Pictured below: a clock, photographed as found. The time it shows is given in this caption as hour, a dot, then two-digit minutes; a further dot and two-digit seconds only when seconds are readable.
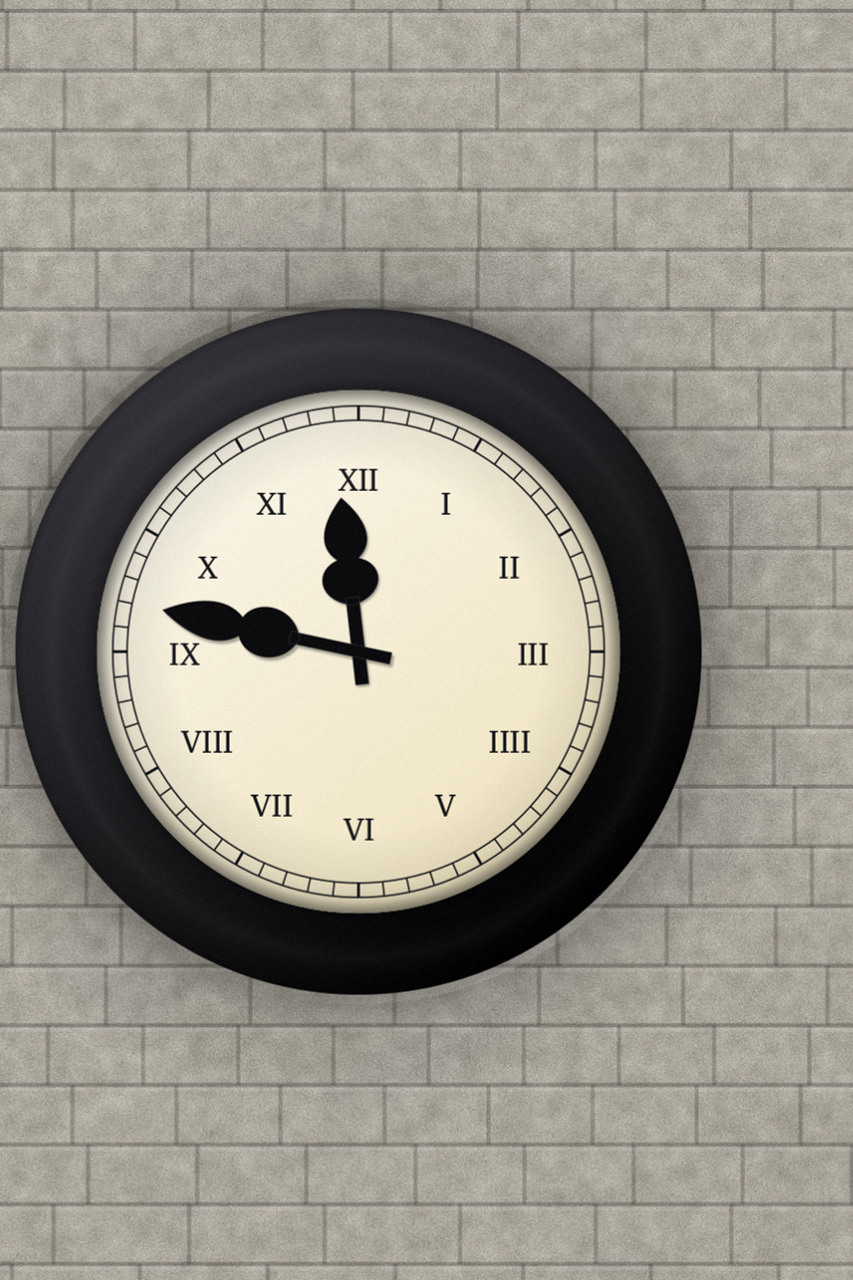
11.47
